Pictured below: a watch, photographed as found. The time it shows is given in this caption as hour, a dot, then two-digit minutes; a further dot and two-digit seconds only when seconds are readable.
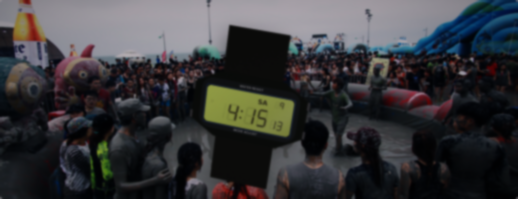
4.15
